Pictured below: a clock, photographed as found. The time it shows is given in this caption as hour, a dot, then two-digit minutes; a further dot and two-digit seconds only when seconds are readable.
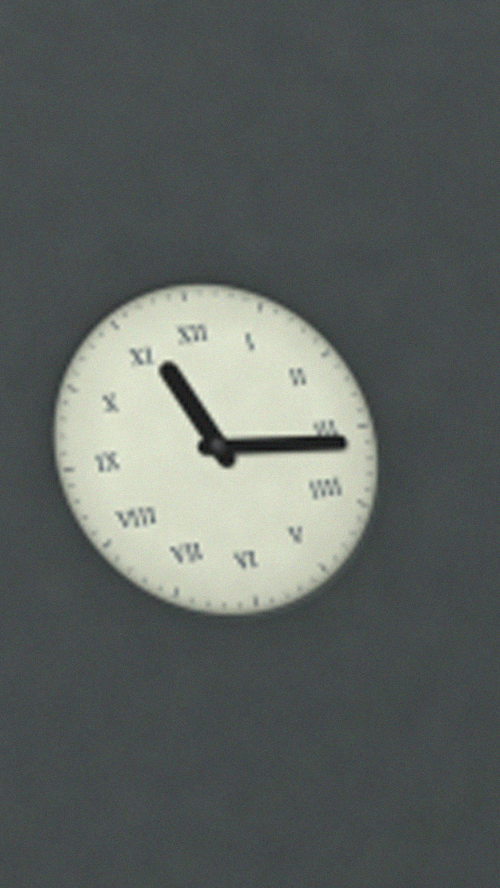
11.16
